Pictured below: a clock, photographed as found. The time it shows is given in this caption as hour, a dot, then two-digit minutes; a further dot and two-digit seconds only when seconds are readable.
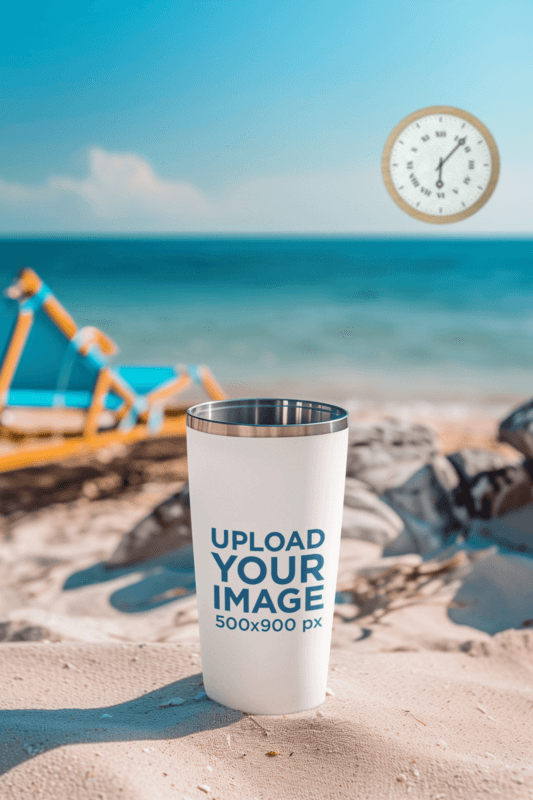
6.07
